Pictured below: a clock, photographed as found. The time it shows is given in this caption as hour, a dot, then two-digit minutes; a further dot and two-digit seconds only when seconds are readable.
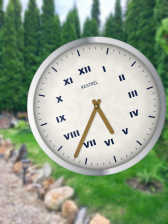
5.37
